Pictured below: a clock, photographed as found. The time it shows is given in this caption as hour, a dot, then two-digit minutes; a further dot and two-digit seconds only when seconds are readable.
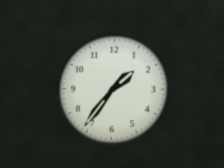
1.36
